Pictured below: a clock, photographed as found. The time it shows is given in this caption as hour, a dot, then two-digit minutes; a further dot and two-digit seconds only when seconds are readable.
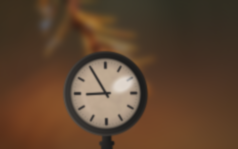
8.55
